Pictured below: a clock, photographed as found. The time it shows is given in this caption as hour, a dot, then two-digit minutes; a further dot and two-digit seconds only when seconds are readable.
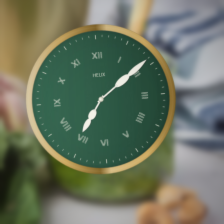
7.09
